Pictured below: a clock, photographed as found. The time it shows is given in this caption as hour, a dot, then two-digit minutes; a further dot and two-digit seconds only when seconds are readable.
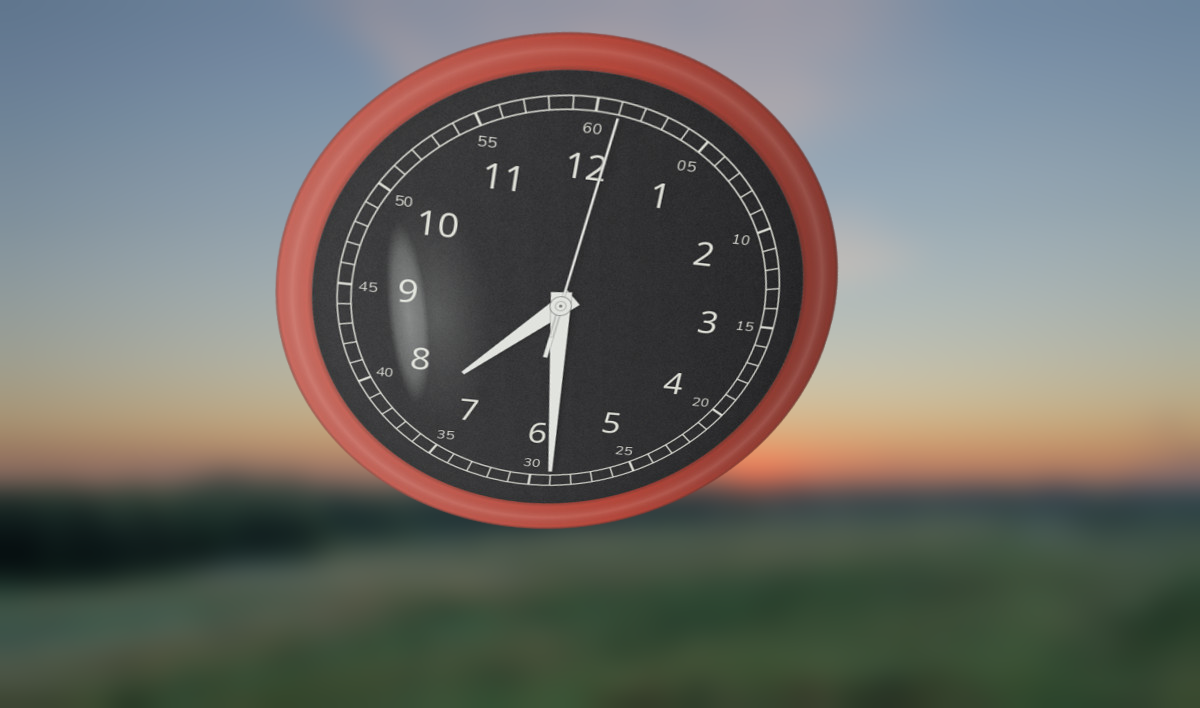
7.29.01
